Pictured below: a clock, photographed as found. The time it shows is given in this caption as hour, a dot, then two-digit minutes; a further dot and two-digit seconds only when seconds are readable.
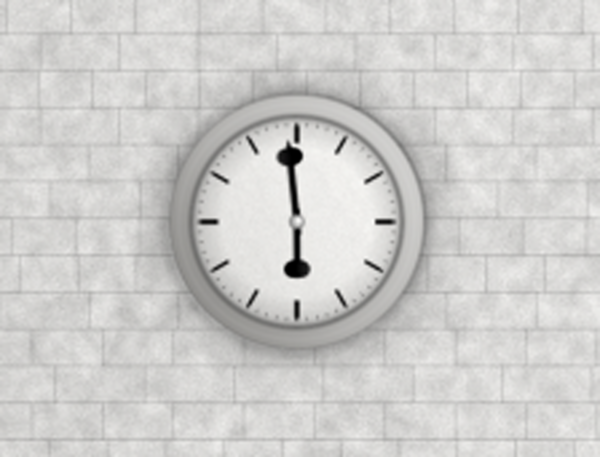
5.59
